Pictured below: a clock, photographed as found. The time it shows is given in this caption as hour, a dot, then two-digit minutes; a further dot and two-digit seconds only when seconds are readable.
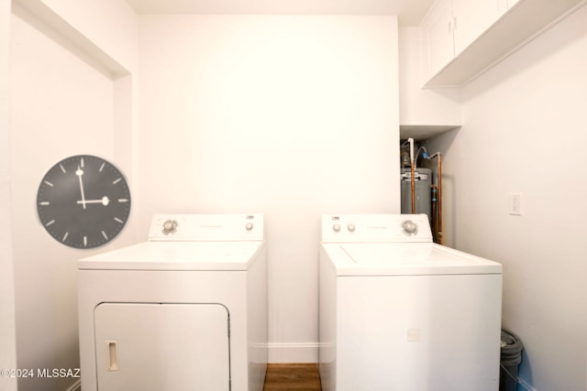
2.59
